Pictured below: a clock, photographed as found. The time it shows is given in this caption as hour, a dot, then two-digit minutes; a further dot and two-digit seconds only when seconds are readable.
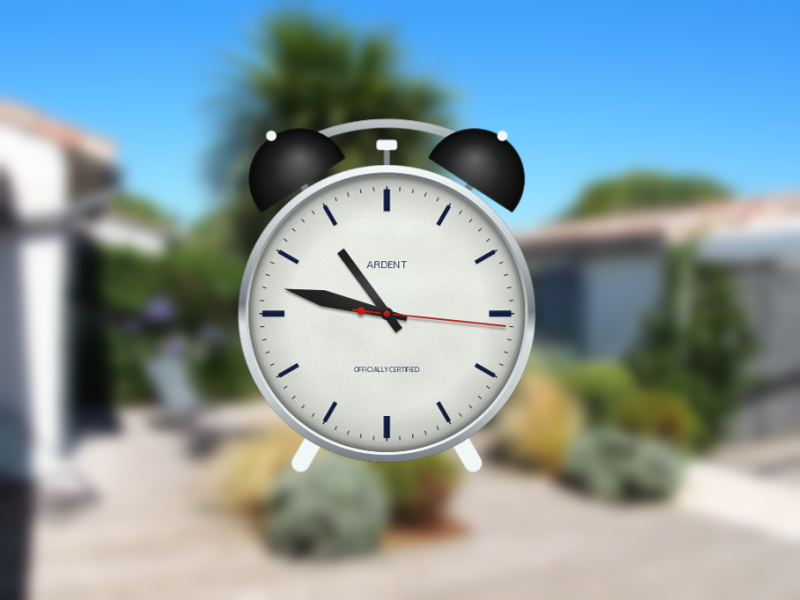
10.47.16
